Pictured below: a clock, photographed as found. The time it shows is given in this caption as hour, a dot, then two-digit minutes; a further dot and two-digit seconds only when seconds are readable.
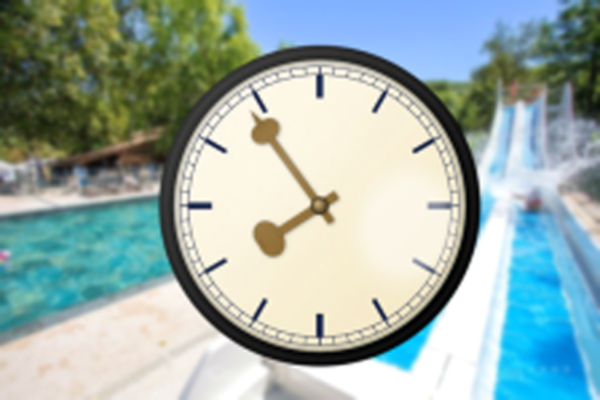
7.54
